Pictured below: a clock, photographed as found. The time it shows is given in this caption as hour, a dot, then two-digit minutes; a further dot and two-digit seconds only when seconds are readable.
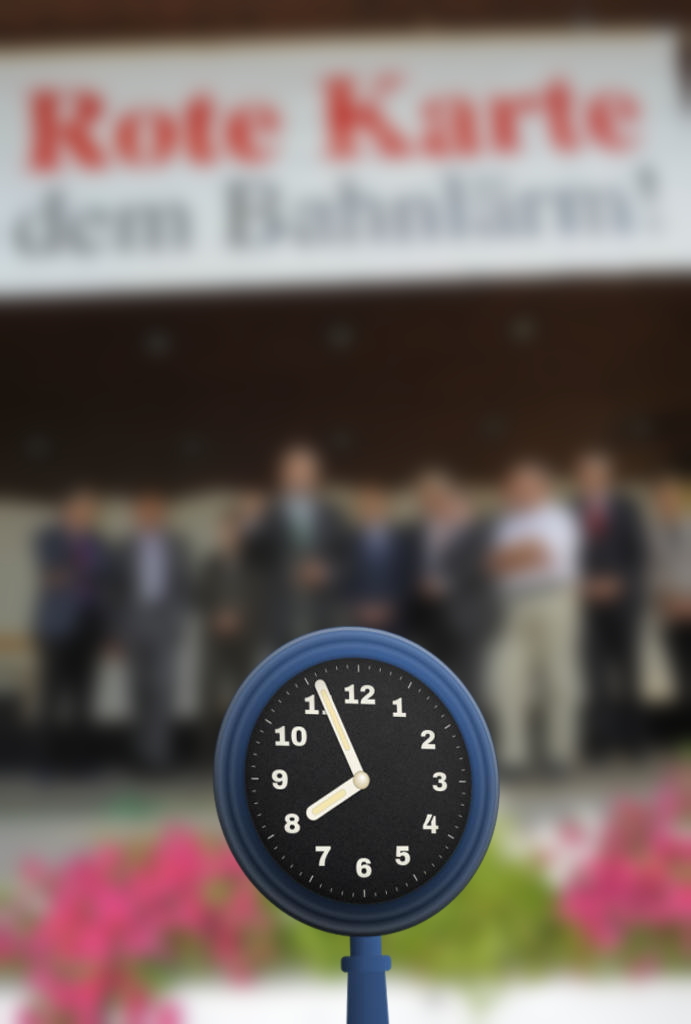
7.56
